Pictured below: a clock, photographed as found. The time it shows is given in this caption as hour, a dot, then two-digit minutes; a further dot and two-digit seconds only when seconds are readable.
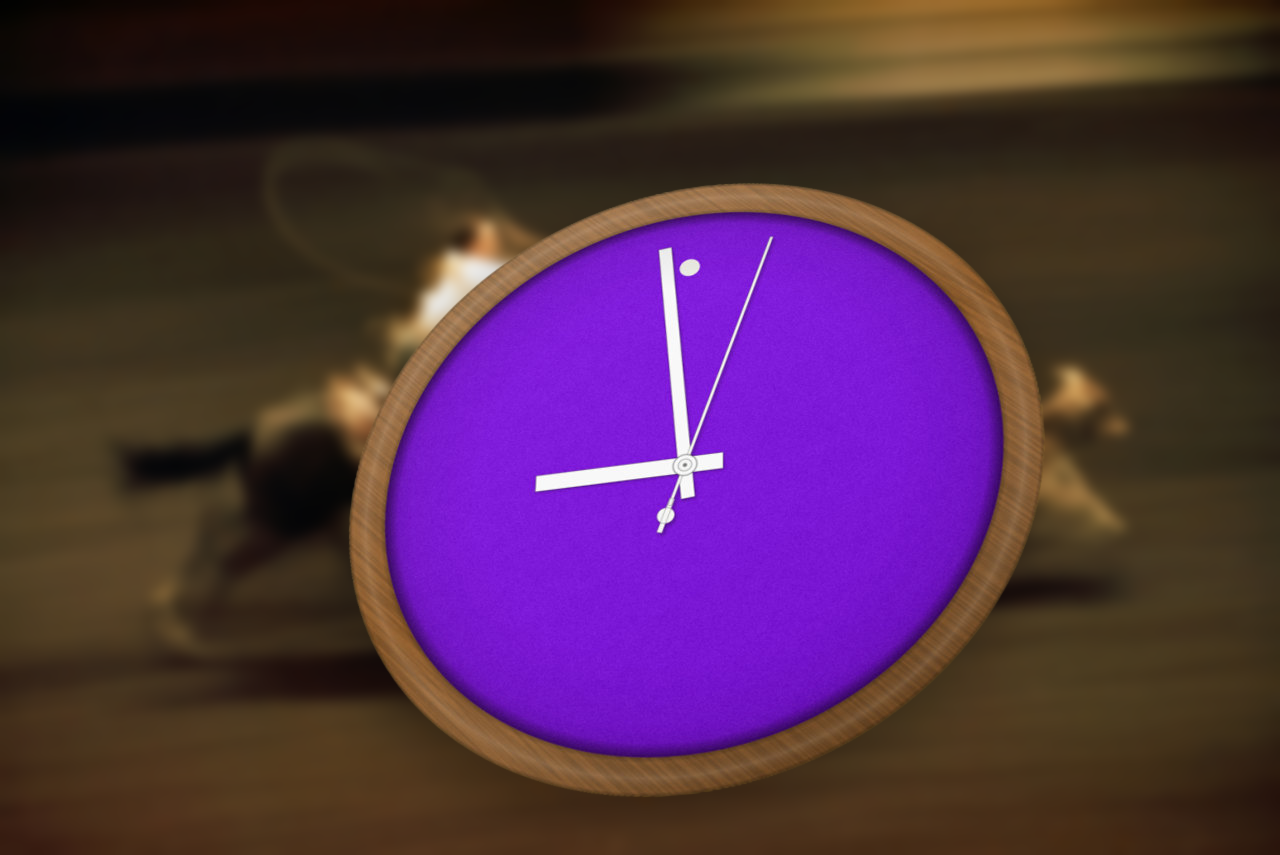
8.59.03
